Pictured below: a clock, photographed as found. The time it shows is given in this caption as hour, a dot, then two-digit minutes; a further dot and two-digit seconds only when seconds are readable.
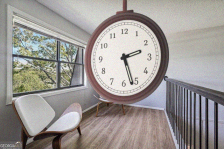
2.27
